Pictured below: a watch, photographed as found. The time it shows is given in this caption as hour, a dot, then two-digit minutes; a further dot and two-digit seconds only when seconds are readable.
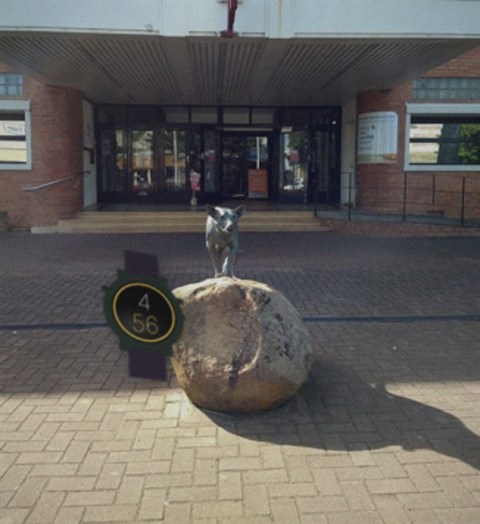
4.56
